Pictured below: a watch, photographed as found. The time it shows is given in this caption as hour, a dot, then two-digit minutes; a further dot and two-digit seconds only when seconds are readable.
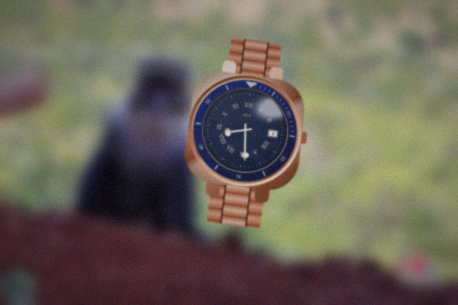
8.29
